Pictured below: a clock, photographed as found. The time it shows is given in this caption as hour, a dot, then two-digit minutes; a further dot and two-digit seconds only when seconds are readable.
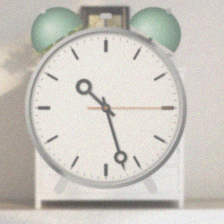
10.27.15
